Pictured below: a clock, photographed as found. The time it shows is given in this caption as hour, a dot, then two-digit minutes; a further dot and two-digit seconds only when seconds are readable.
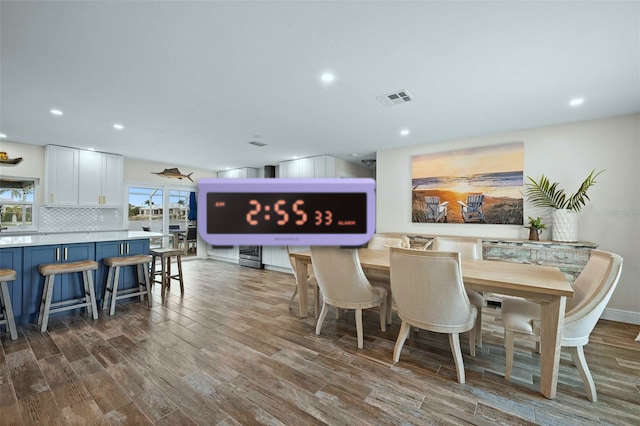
2.55.33
